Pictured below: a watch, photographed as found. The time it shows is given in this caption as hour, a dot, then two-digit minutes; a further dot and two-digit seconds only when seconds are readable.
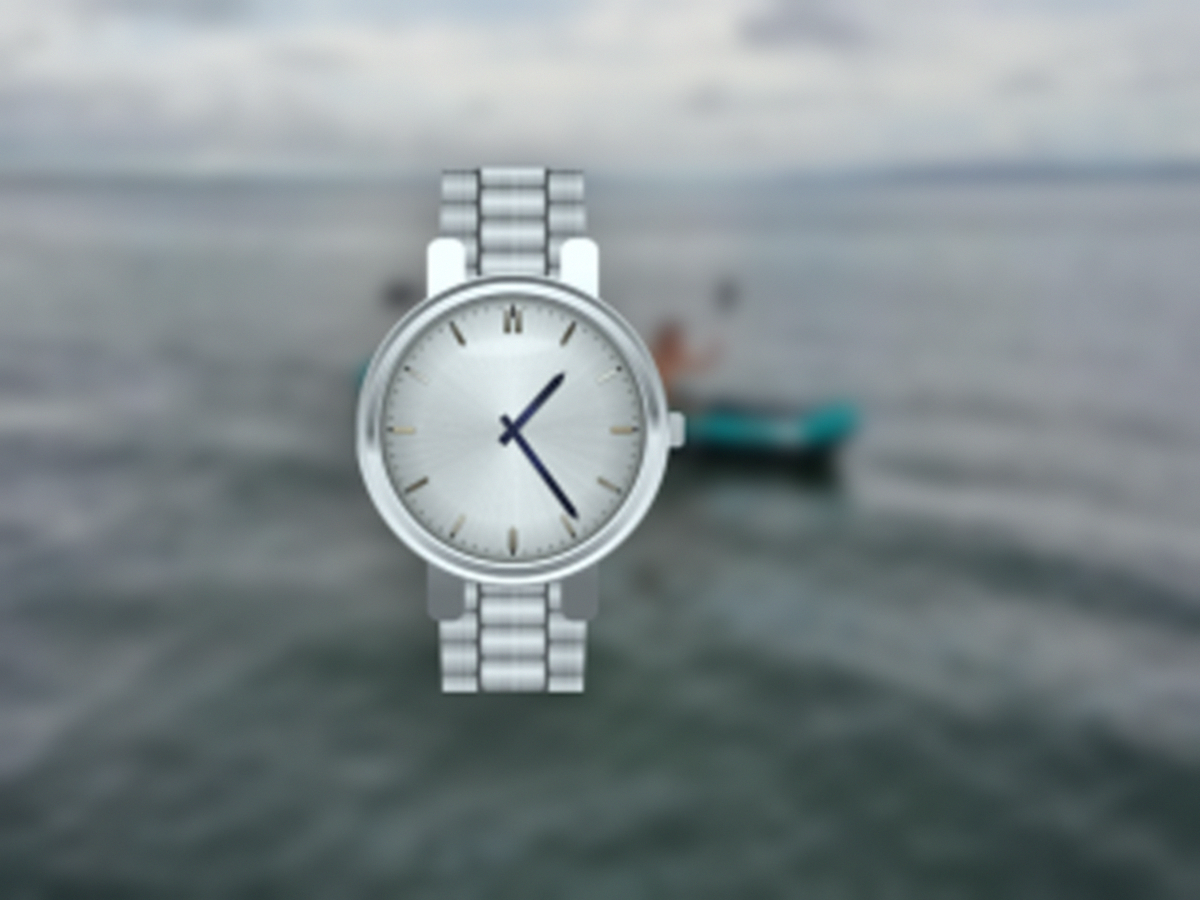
1.24
